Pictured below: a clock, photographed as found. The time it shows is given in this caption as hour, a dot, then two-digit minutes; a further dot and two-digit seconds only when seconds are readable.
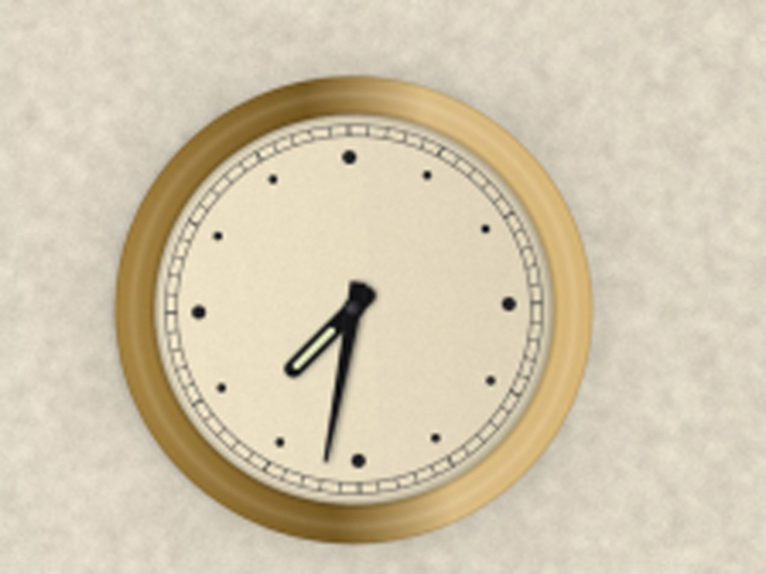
7.32
